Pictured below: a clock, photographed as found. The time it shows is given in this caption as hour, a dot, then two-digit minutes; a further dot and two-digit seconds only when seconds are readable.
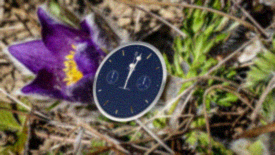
12.02
